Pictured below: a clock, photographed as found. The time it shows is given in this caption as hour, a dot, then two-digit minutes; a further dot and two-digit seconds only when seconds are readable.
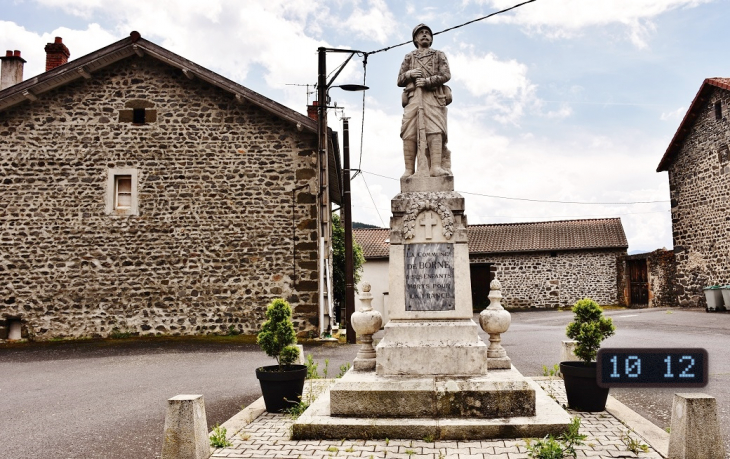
10.12
